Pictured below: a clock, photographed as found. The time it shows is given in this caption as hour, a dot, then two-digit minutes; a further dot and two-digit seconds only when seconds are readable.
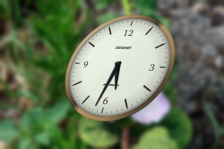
5.32
